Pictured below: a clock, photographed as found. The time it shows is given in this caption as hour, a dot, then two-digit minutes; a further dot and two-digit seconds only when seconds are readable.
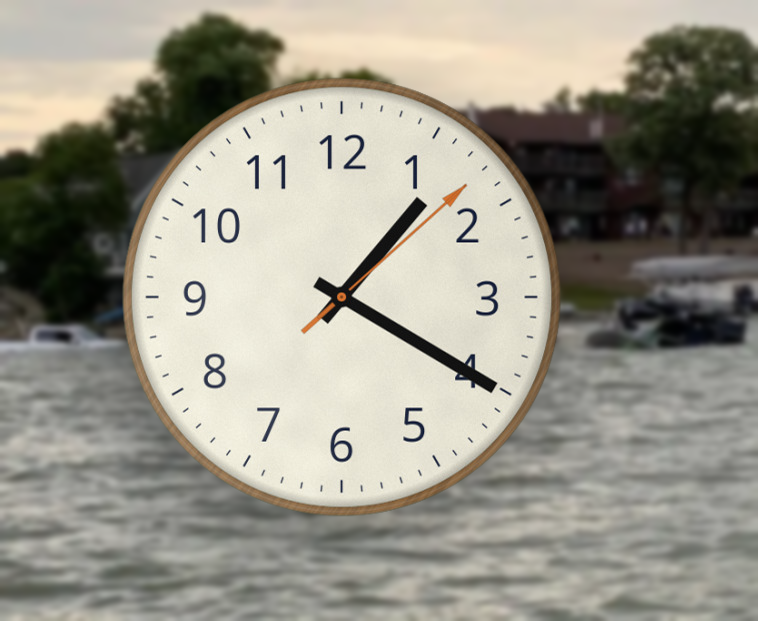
1.20.08
